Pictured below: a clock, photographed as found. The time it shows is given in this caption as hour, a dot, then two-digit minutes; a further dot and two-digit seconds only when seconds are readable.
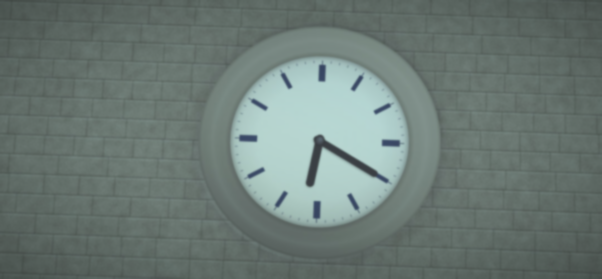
6.20
